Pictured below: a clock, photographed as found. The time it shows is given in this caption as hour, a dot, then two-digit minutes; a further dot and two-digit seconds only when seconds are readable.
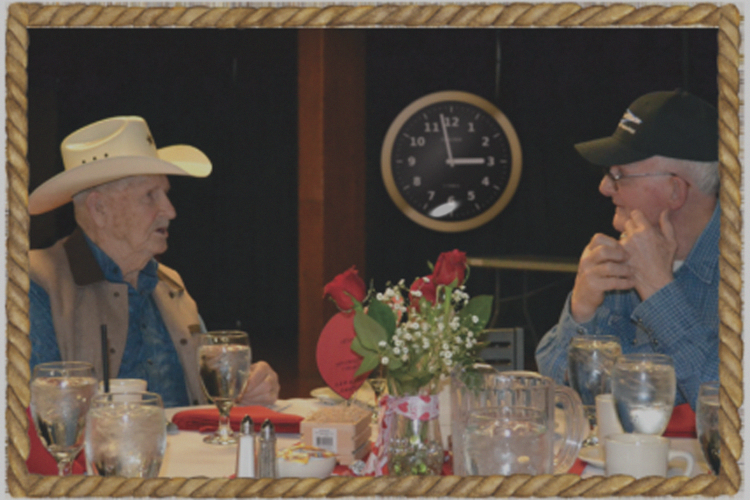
2.58
